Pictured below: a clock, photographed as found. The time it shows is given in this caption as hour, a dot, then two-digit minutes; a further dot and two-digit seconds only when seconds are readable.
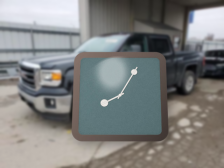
8.05
